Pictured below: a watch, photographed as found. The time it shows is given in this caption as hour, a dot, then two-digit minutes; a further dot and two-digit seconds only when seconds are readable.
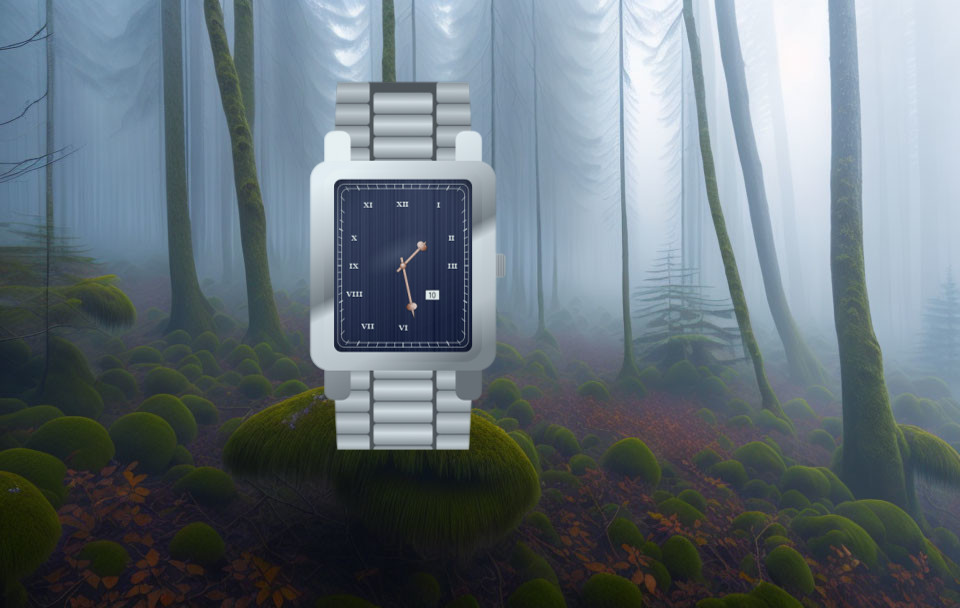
1.28
